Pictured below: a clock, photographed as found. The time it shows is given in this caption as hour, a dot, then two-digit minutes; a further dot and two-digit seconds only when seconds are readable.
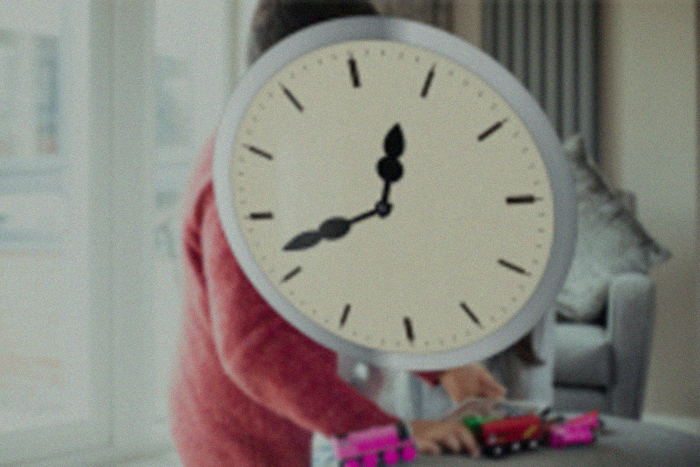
12.42
